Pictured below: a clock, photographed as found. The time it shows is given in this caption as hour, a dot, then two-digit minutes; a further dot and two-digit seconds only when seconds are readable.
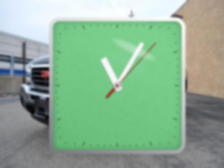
11.05.07
